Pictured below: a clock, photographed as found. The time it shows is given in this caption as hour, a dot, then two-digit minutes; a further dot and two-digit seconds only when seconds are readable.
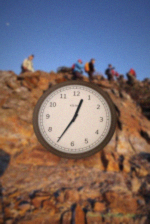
12.35
